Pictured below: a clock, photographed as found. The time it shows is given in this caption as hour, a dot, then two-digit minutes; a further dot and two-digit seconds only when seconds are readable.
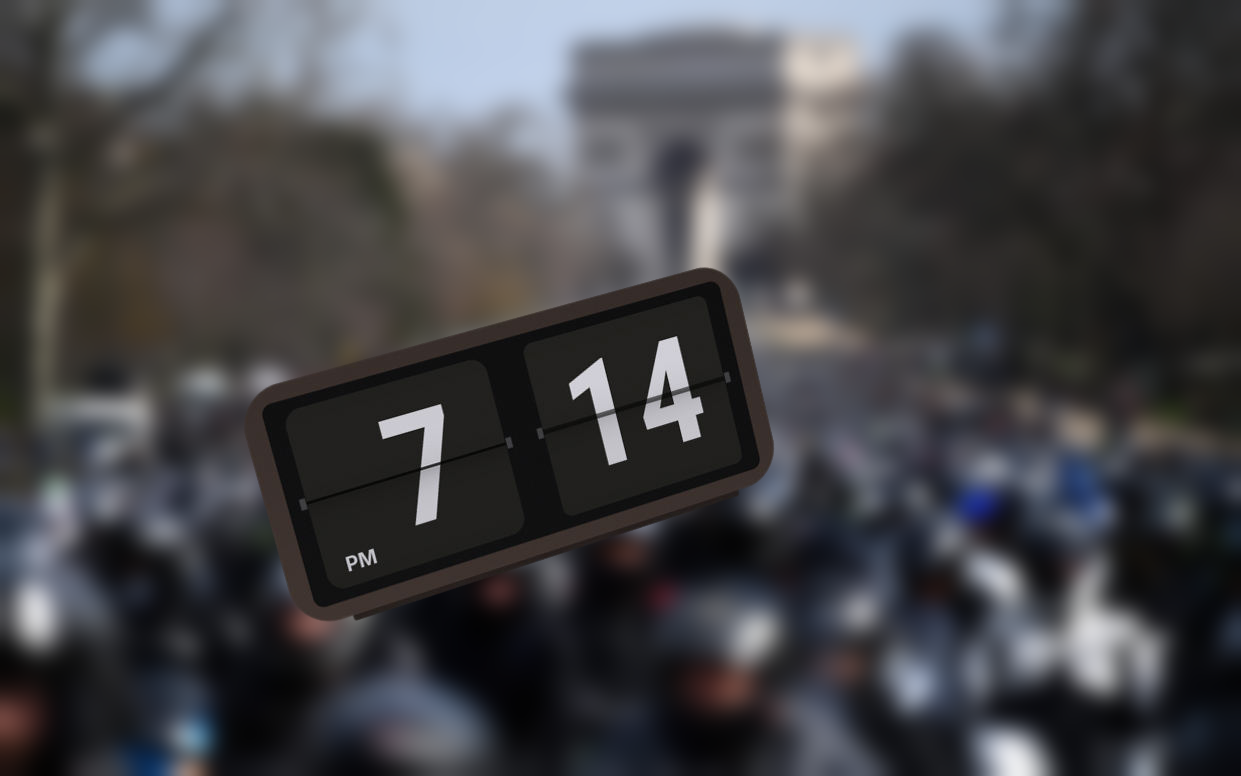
7.14
